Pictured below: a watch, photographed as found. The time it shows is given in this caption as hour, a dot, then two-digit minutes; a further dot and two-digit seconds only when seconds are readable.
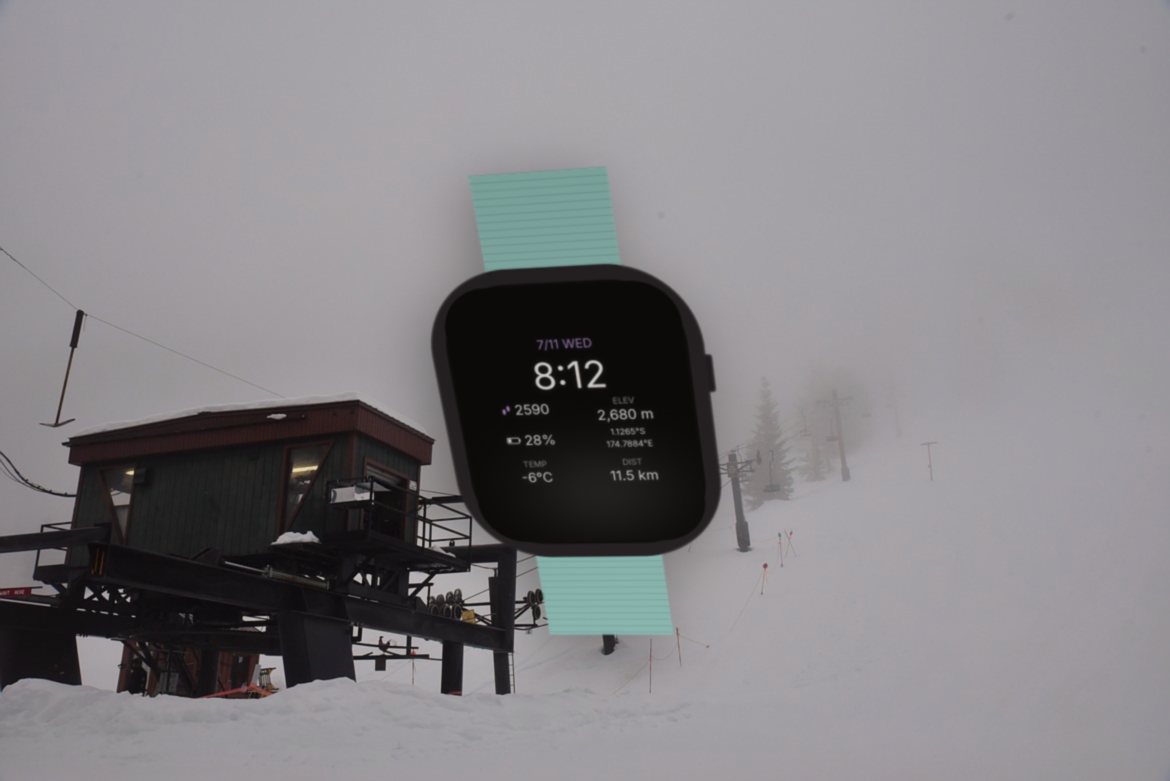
8.12
